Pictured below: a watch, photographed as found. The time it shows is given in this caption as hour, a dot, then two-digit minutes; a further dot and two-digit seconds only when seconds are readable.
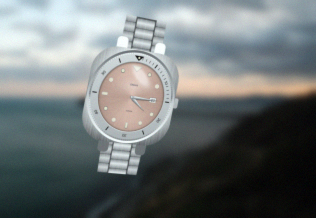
4.15
